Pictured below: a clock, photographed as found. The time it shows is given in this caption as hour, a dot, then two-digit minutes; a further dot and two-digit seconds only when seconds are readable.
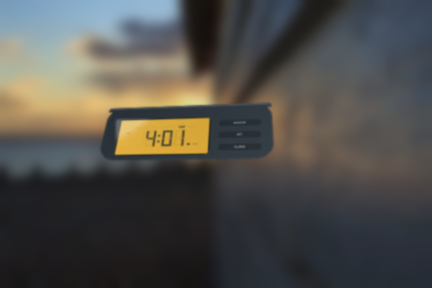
4.01
